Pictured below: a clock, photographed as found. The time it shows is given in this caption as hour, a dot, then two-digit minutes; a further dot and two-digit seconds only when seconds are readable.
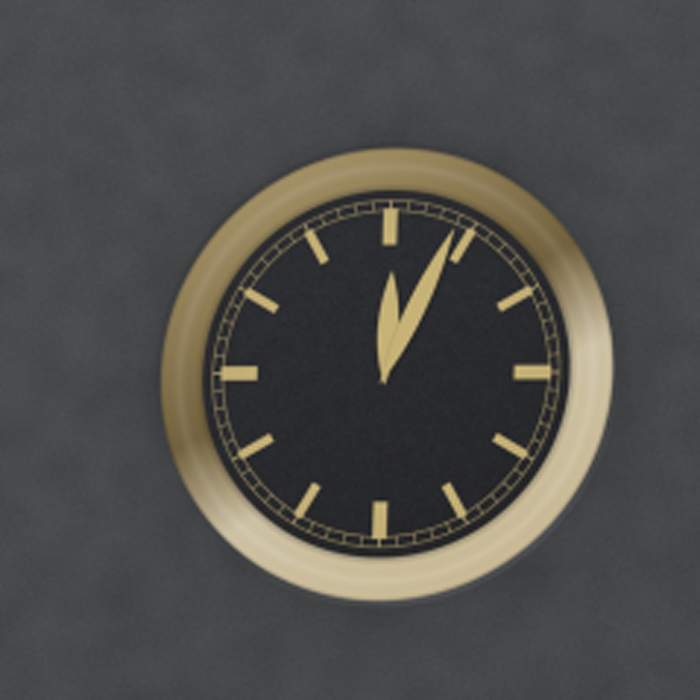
12.04
